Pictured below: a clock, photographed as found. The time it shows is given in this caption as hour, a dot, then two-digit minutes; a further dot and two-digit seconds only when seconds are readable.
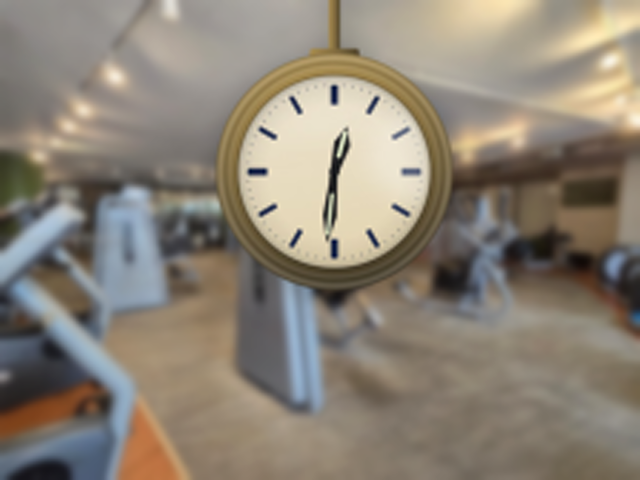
12.31
